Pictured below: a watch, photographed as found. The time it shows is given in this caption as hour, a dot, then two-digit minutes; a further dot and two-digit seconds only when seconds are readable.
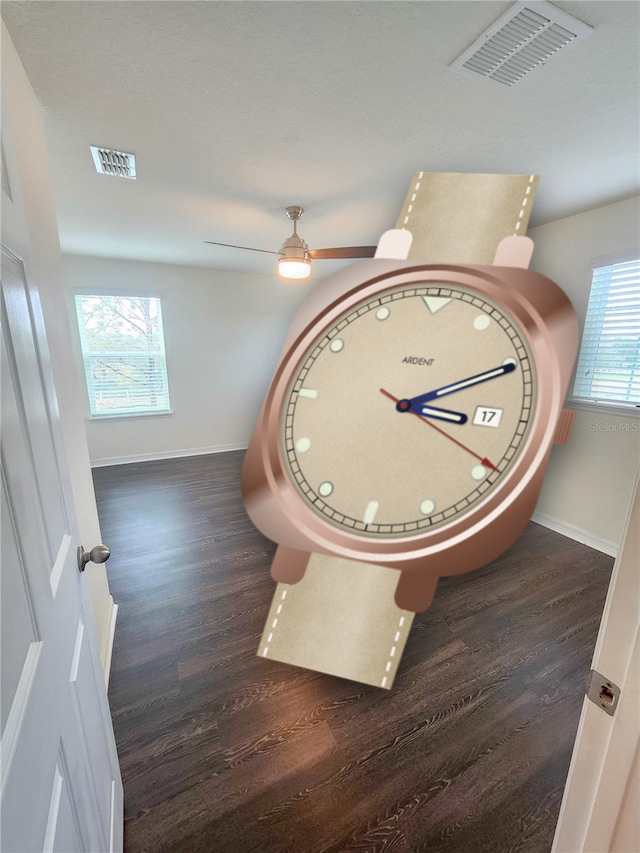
3.10.19
